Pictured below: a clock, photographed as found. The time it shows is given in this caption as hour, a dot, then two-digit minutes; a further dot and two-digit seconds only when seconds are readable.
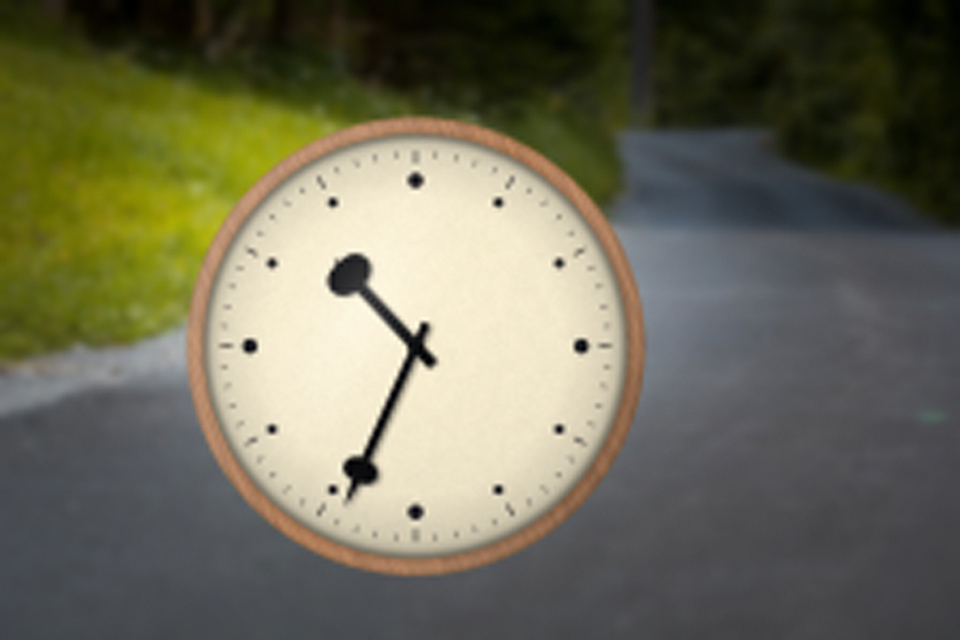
10.34
